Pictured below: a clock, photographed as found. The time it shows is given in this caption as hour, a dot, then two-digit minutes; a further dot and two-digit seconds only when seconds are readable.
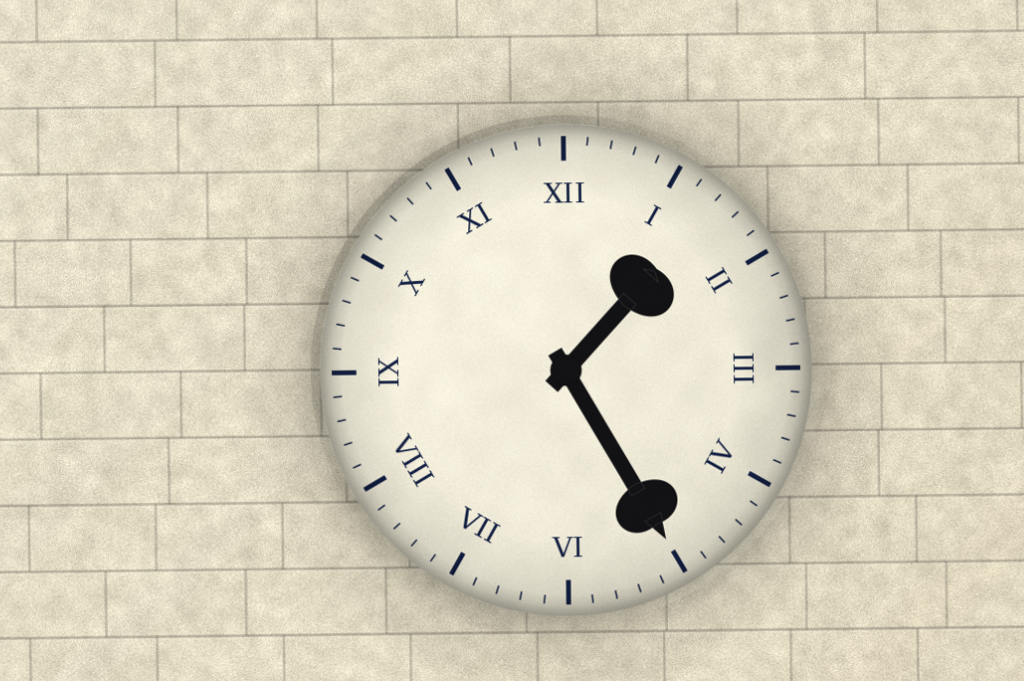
1.25
